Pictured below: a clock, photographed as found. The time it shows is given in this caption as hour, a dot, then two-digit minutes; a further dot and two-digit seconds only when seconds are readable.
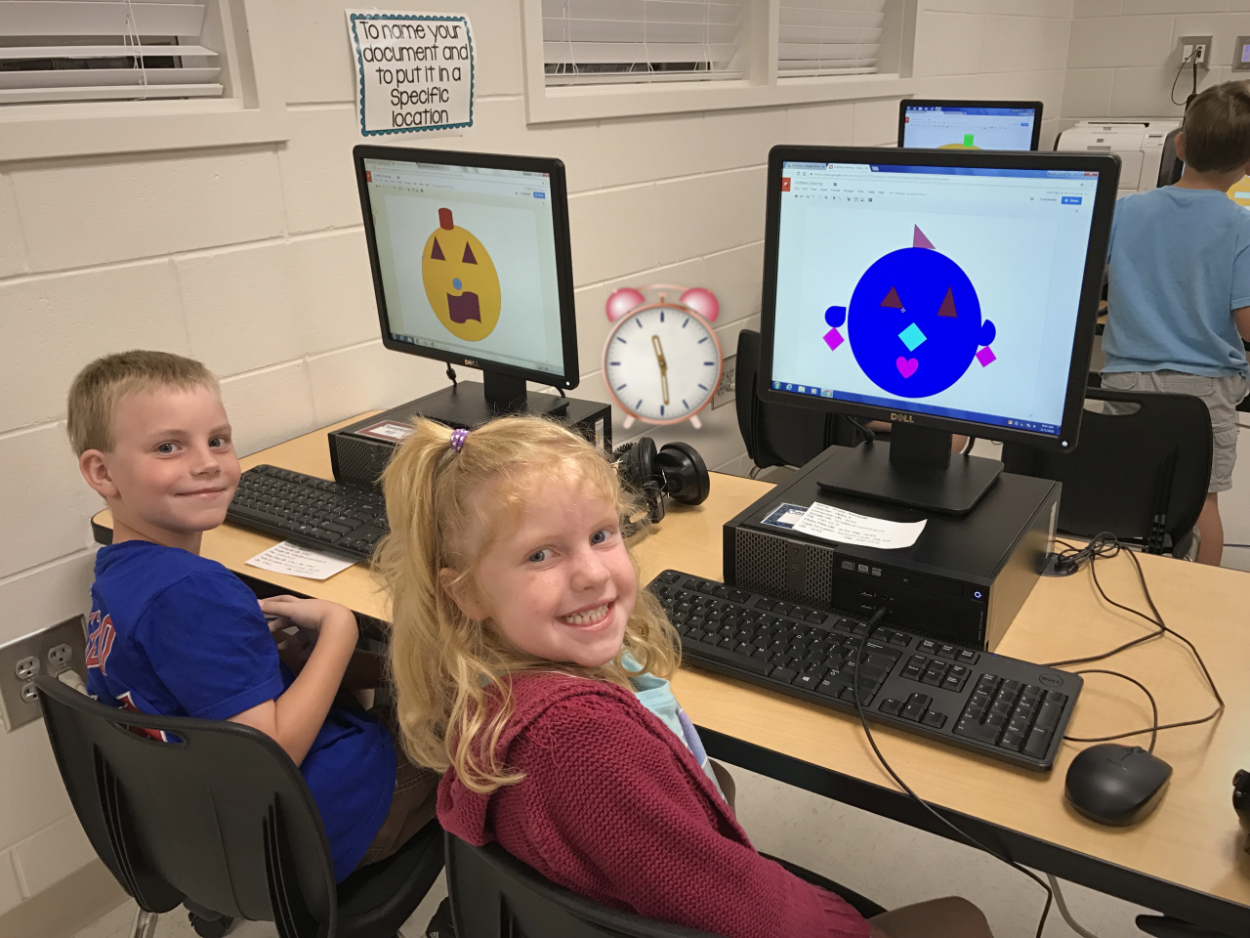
11.29
